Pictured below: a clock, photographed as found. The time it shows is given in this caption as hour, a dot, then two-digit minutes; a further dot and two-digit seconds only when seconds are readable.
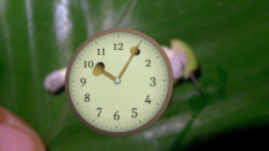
10.05
